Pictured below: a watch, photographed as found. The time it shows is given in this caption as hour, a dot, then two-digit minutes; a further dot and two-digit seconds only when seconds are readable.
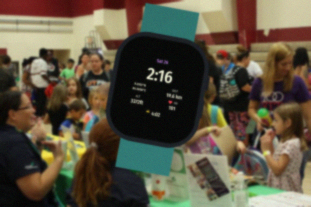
2.16
